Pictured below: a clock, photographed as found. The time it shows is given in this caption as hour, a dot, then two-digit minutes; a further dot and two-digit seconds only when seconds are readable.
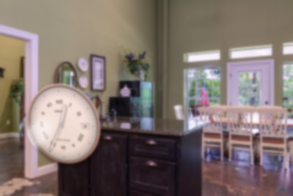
12.35
